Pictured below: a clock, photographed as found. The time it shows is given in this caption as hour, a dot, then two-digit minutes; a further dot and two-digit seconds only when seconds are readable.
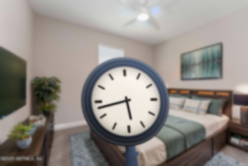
5.43
